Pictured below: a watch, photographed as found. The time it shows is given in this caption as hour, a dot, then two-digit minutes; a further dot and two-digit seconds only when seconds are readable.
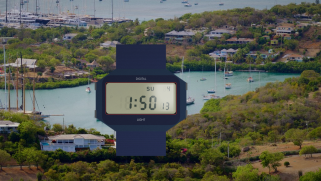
1.50.13
